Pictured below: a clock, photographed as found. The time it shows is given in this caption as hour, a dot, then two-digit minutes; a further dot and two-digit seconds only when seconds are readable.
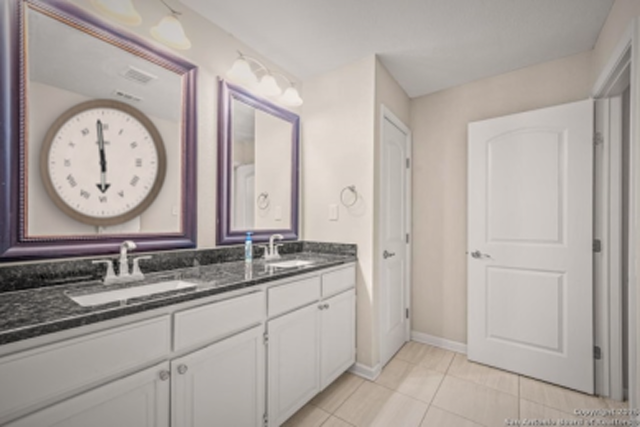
5.59
